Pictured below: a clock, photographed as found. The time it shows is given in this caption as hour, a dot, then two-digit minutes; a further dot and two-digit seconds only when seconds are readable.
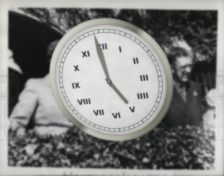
4.59
